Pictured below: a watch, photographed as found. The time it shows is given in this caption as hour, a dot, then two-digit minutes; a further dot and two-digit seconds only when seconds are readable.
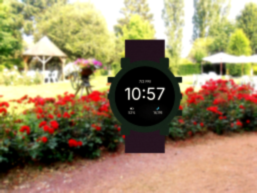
10.57
